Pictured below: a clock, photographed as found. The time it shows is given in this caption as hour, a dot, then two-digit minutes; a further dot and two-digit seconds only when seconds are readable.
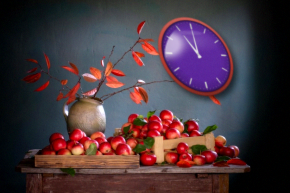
11.00
